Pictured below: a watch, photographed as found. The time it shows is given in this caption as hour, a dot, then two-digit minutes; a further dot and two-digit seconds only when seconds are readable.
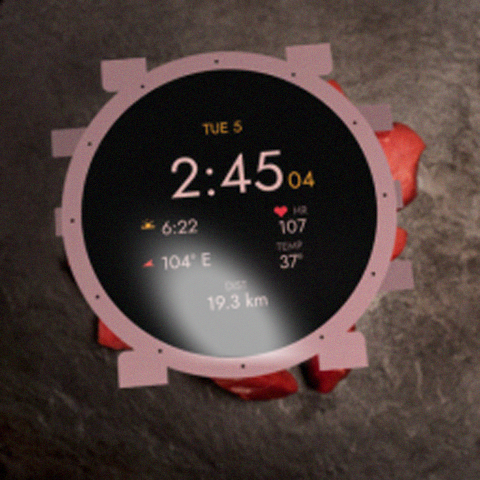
2.45.04
